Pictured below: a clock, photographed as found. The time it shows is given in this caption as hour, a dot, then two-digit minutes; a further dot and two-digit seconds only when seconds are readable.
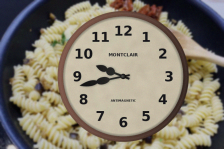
9.43
